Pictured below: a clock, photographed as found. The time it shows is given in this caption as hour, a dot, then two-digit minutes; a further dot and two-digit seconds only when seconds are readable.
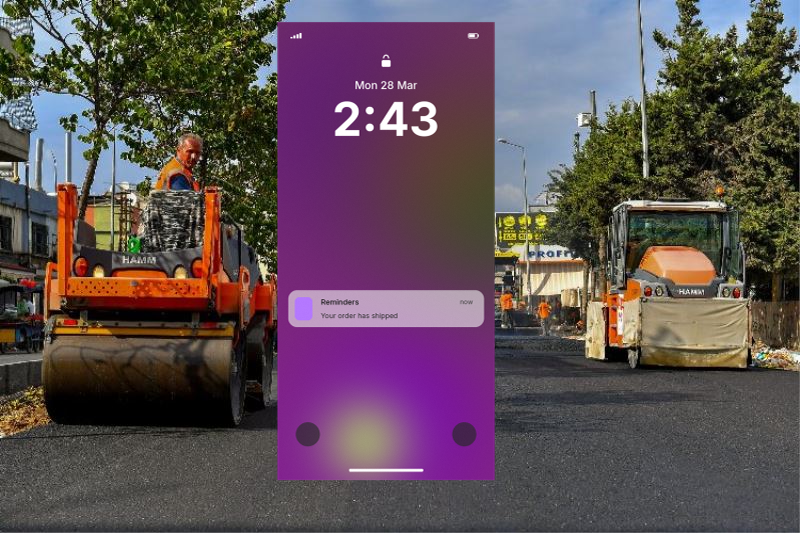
2.43
